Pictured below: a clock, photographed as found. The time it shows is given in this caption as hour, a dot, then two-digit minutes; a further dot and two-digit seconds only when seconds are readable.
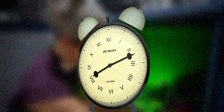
8.12
